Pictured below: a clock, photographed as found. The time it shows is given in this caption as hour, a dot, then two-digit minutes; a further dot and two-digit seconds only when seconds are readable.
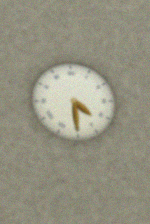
4.30
